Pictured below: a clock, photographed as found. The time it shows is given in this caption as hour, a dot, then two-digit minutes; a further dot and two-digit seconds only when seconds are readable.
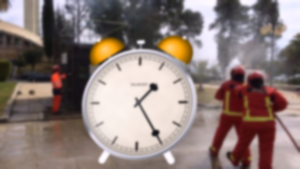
1.25
